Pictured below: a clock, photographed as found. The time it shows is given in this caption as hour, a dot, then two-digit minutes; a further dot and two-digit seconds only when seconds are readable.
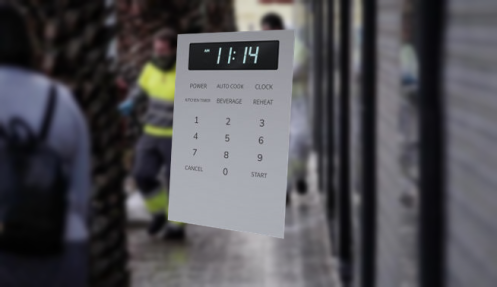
11.14
